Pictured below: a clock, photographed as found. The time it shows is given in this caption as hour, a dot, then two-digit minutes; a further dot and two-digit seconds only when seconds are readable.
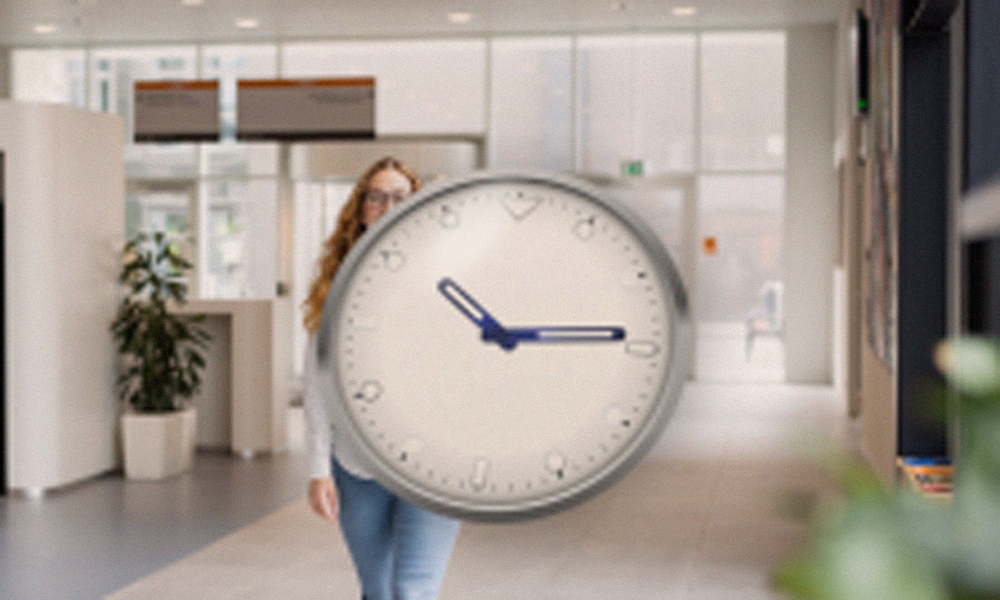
10.14
